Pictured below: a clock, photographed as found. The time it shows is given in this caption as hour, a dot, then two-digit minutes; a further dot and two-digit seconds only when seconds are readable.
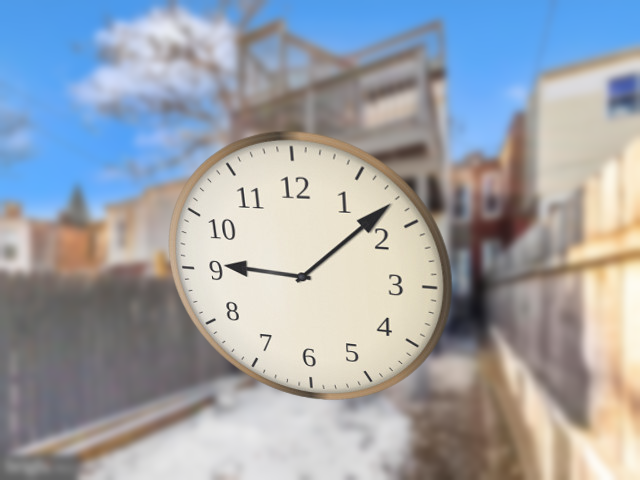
9.08
